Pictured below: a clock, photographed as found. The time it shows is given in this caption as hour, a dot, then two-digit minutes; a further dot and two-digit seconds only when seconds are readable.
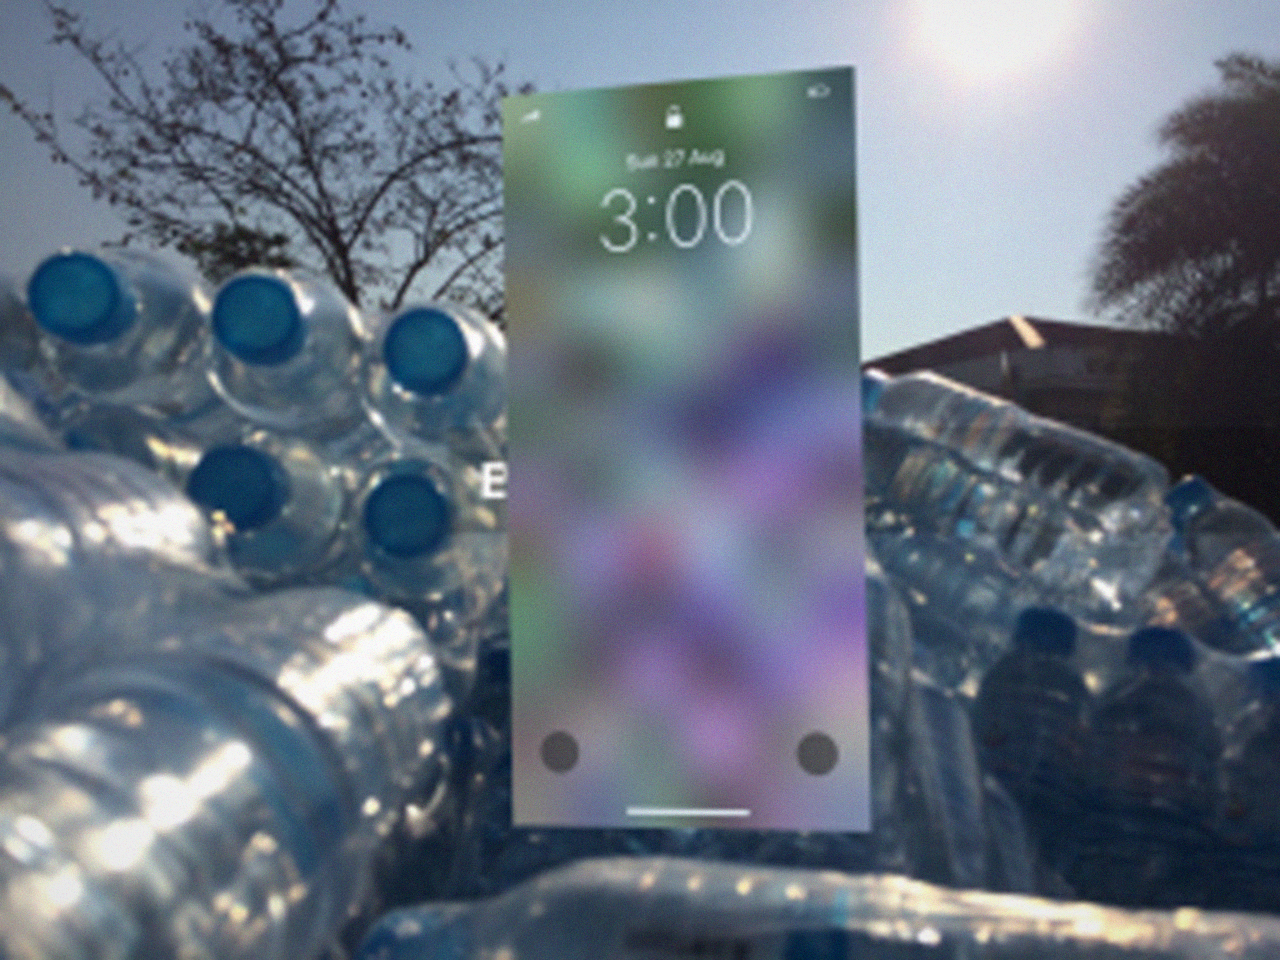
3.00
